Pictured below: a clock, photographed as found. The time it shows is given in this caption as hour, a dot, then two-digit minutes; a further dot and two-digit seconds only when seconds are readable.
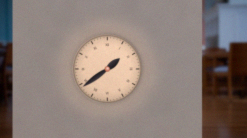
1.39
